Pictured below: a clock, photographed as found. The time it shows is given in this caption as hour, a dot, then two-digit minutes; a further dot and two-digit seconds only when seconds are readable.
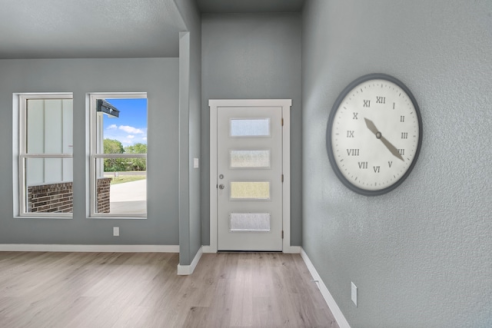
10.21
